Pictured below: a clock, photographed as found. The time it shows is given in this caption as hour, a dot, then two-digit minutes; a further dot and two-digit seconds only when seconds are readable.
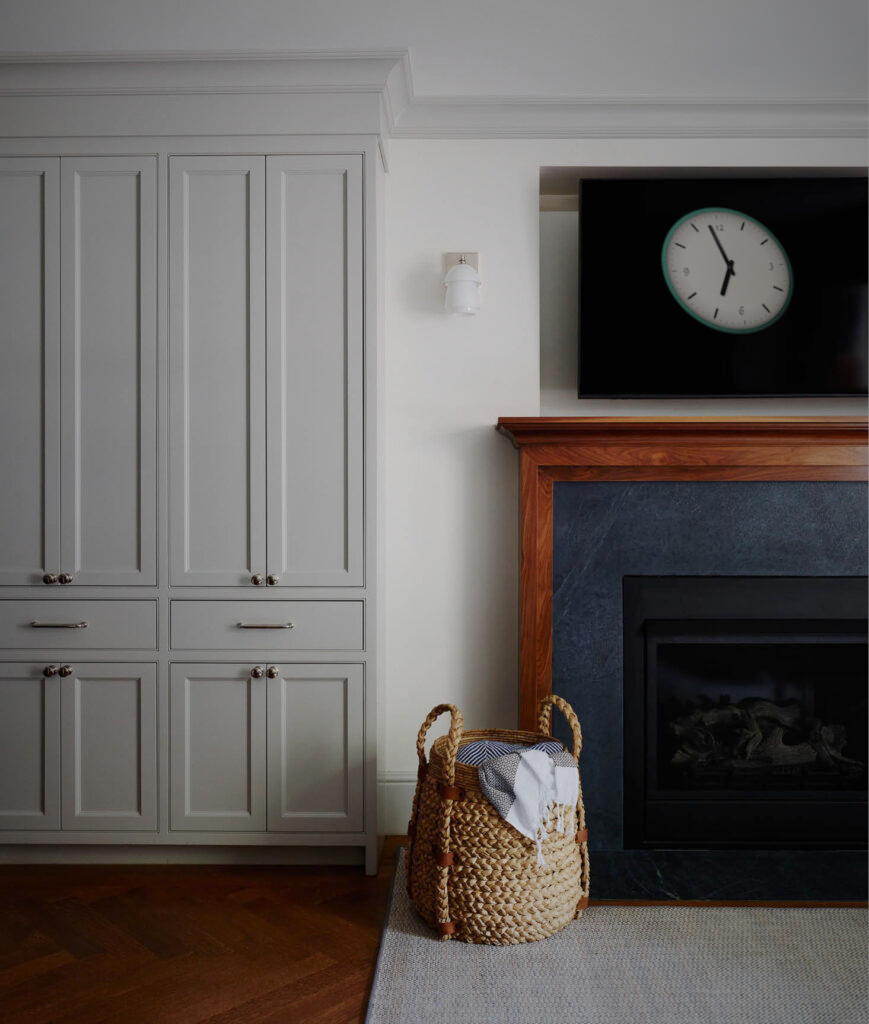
6.58
